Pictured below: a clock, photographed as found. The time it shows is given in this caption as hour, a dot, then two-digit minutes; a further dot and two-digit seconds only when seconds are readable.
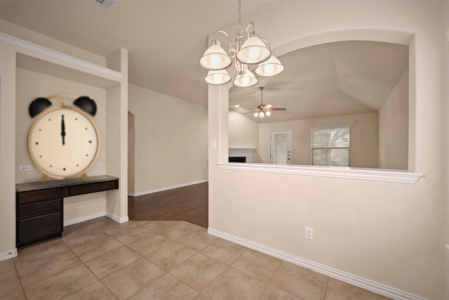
12.00
